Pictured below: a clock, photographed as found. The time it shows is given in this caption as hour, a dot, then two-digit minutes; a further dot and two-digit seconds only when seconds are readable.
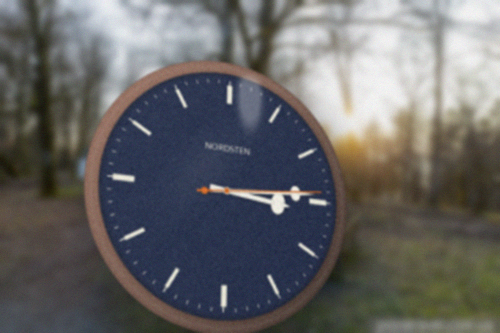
3.14.14
